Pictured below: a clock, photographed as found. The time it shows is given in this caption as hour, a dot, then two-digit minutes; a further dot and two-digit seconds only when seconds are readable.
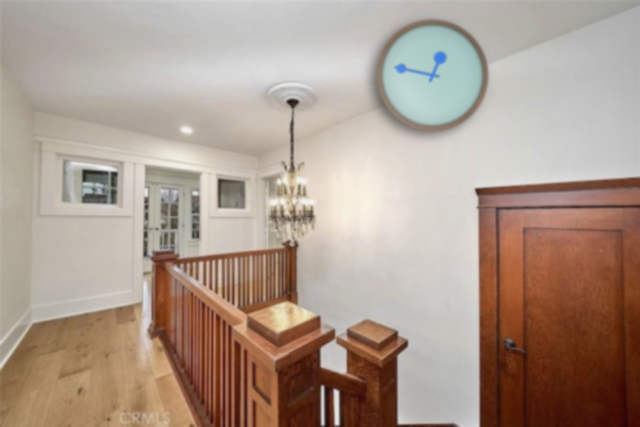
12.47
